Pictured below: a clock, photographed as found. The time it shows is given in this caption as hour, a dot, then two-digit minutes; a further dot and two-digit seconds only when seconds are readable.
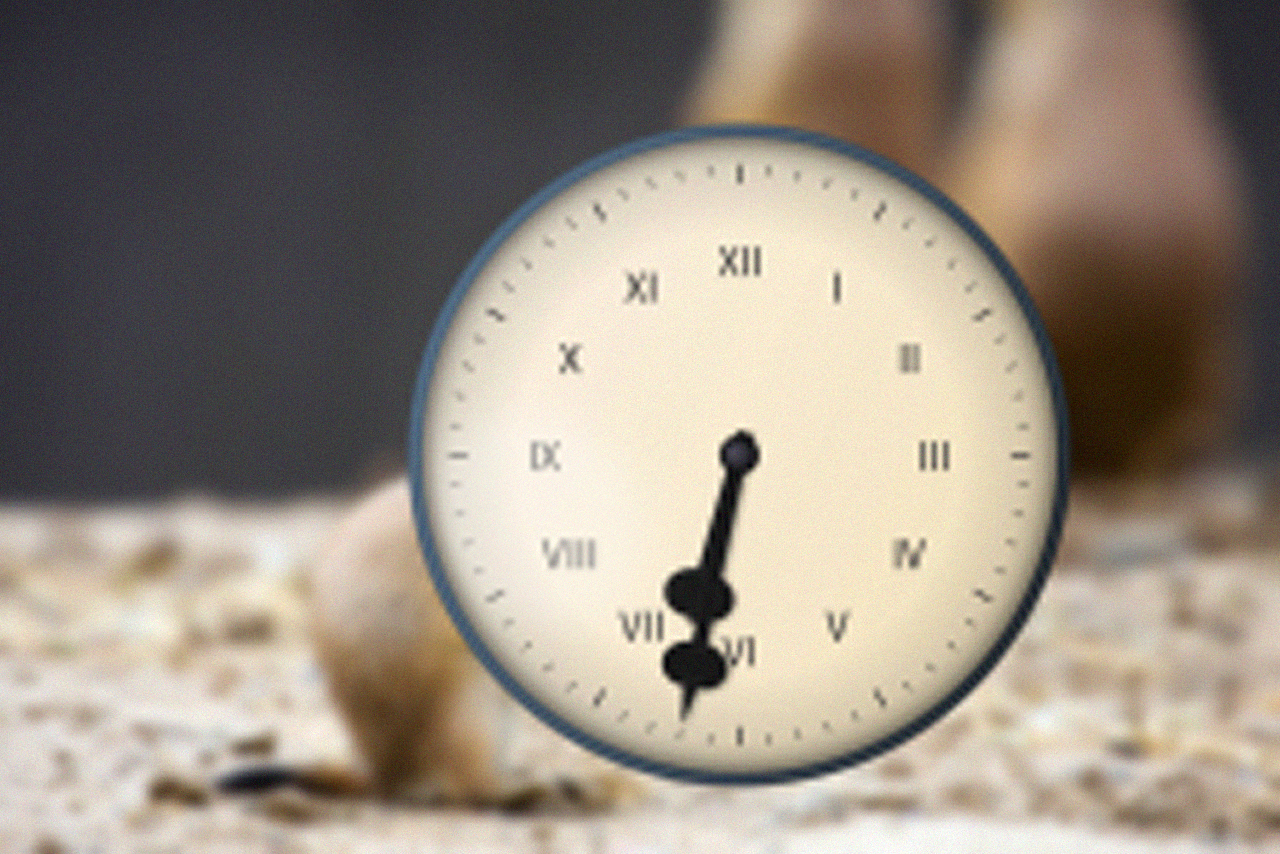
6.32
